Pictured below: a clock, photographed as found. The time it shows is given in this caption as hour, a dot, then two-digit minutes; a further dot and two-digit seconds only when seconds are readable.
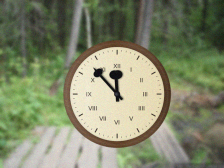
11.53
